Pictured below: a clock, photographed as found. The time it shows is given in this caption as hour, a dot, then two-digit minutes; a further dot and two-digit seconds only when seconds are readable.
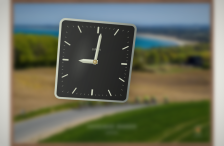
9.01
